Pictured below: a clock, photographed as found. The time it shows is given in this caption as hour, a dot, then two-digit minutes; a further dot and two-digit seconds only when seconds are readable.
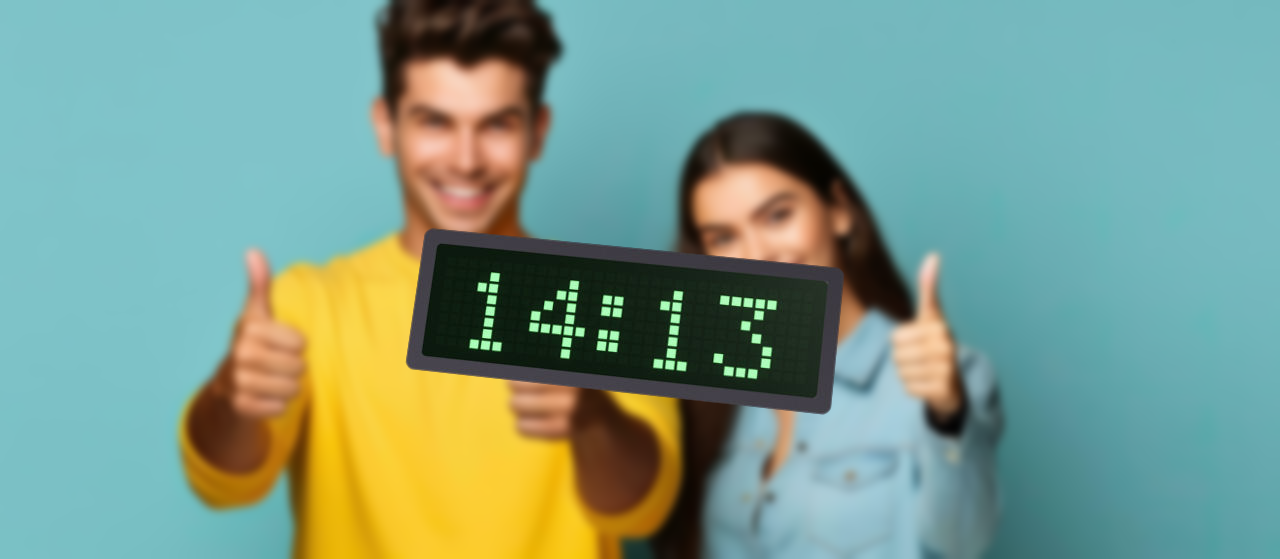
14.13
